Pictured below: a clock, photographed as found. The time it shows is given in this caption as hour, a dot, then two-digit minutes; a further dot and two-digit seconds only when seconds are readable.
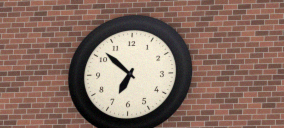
6.52
